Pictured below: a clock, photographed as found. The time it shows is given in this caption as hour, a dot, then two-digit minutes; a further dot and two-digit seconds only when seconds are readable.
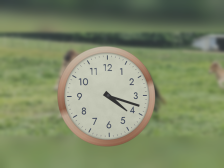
4.18
